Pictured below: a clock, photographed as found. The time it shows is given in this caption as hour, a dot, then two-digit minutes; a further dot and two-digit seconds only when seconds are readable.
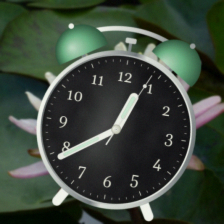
12.39.04
